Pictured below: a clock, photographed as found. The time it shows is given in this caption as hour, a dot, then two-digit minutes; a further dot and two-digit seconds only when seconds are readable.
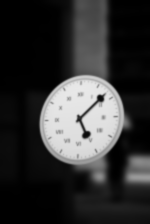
5.08
